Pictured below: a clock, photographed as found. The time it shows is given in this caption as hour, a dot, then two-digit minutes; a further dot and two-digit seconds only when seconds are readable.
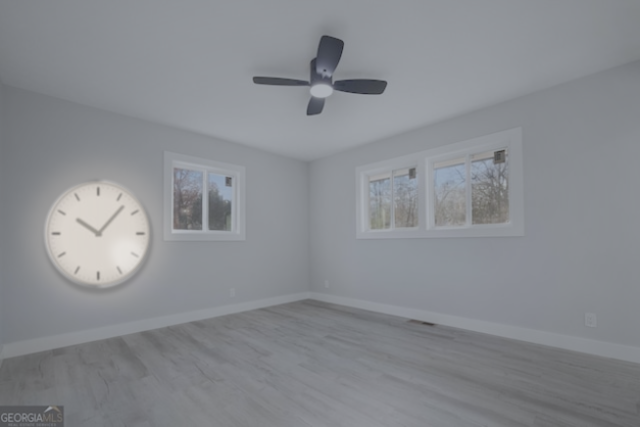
10.07
